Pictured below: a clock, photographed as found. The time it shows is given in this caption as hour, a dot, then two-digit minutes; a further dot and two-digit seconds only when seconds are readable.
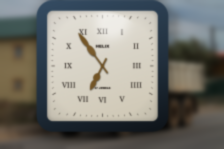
6.54
